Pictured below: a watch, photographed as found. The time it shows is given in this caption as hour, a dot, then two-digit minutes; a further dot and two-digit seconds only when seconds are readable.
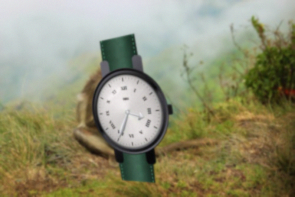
3.35
